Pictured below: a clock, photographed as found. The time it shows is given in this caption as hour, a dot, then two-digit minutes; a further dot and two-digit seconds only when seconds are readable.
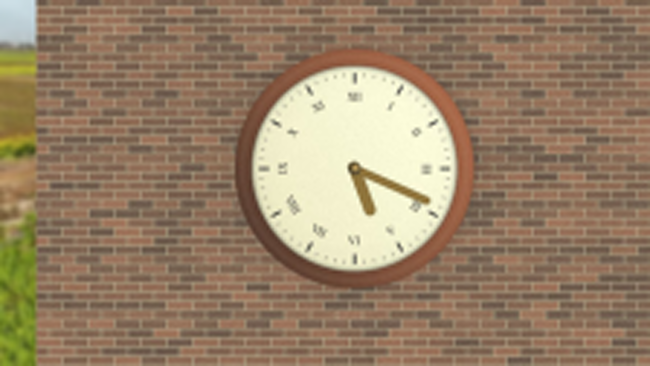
5.19
